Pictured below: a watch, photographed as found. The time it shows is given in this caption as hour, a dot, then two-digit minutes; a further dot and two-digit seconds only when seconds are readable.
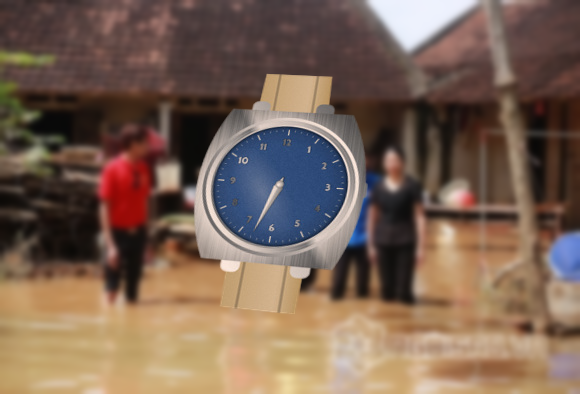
6.33
